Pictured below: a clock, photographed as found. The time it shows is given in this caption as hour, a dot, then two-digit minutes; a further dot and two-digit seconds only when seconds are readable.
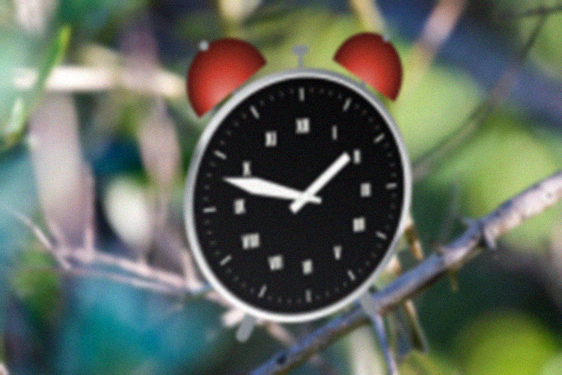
1.48
